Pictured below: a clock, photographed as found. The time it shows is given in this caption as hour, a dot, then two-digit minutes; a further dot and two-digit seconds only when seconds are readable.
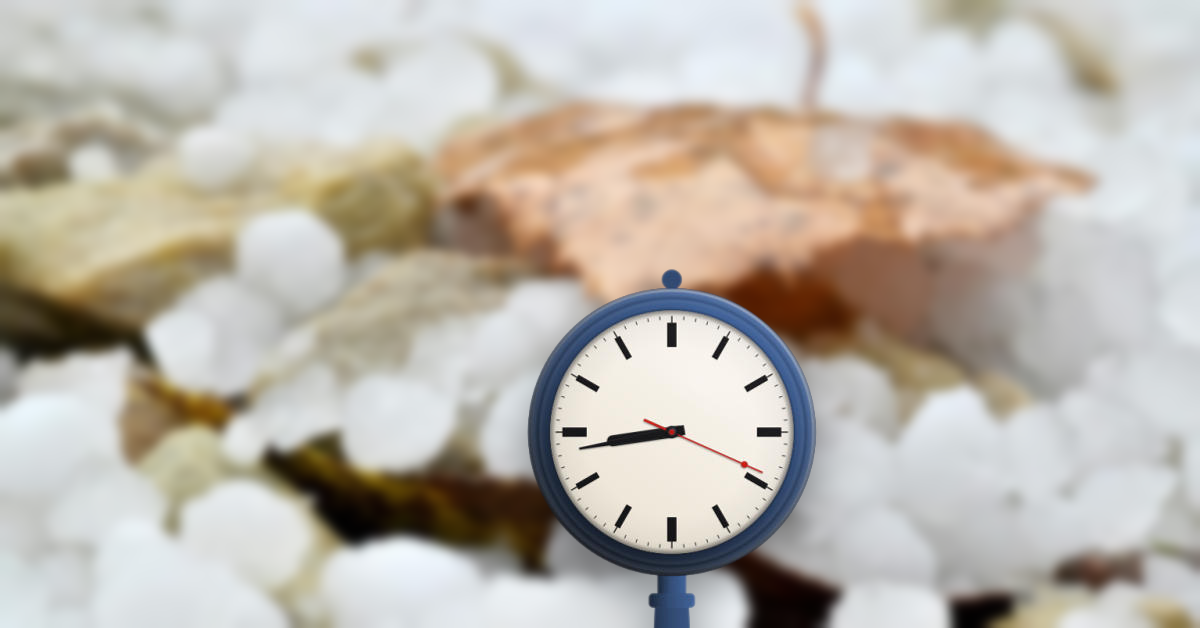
8.43.19
